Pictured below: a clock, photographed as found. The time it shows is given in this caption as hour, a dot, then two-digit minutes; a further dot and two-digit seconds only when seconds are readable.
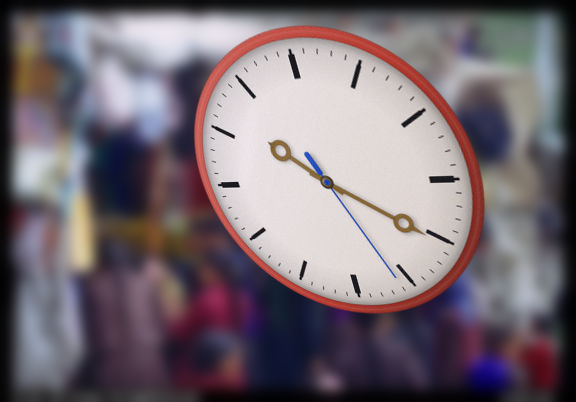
10.20.26
